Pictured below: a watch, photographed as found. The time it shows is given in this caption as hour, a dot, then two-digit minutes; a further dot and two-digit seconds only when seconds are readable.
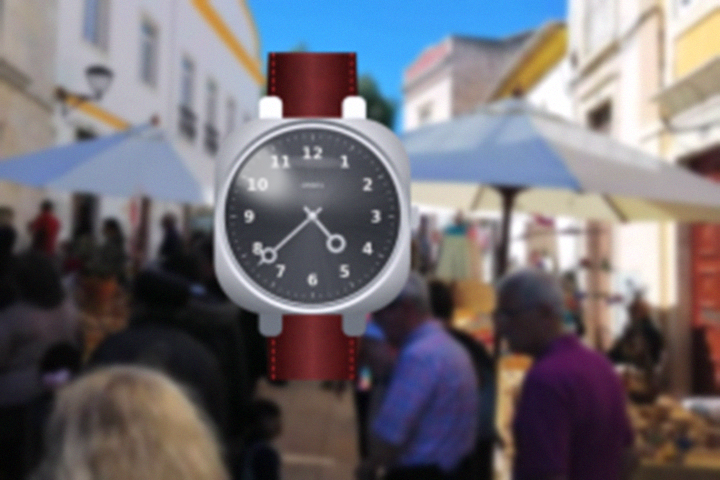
4.38
